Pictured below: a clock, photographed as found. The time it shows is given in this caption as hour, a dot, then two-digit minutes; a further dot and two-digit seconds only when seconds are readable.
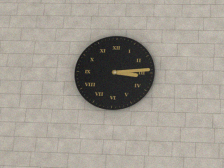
3.14
